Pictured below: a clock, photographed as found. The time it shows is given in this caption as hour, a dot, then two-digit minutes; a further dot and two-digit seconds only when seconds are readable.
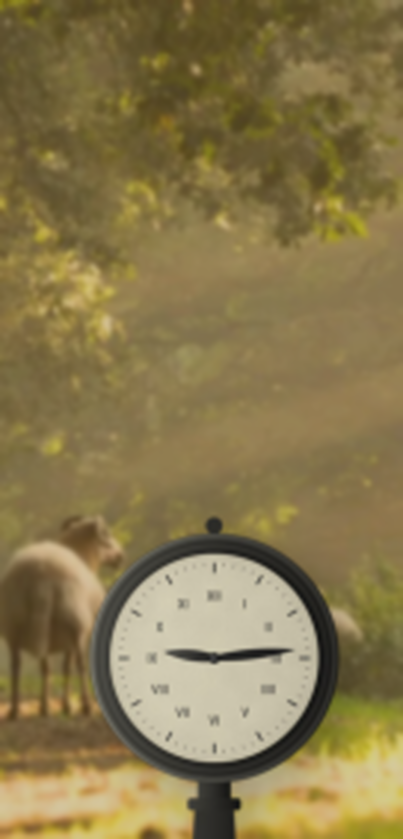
9.14
